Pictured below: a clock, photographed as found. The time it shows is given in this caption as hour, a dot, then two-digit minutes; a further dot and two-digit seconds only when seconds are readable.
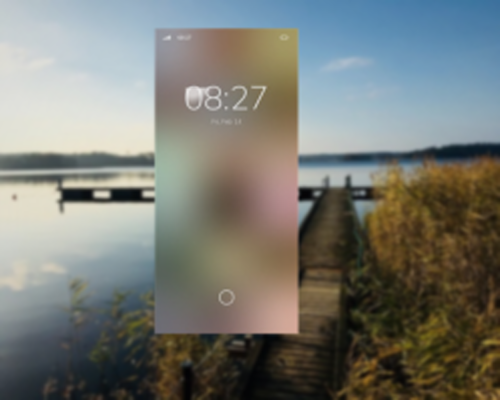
8.27
